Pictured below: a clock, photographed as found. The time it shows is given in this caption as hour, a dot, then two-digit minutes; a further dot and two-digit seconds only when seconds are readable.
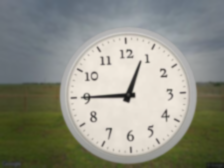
12.45
